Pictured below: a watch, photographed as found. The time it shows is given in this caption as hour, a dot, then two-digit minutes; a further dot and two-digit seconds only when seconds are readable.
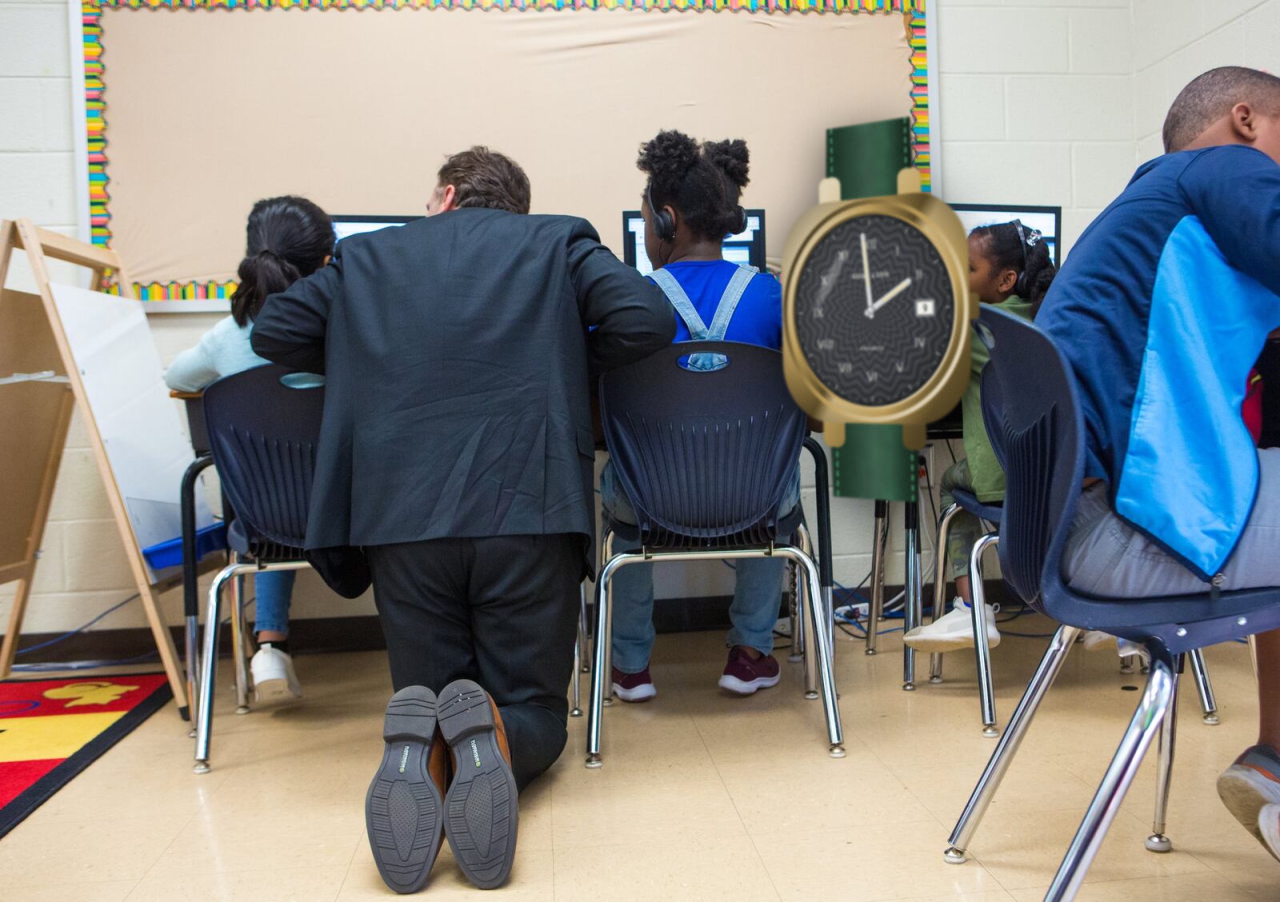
1.59
